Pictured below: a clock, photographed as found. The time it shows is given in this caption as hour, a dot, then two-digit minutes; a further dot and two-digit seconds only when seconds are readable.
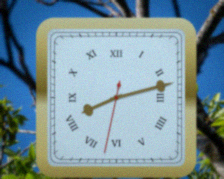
8.12.32
